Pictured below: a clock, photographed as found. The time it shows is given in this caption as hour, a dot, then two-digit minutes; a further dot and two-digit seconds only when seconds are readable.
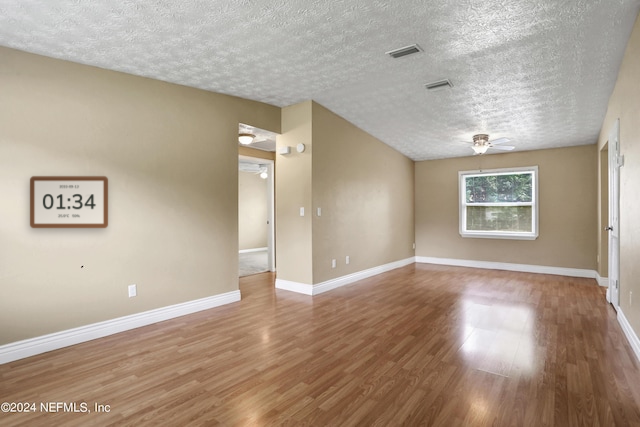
1.34
